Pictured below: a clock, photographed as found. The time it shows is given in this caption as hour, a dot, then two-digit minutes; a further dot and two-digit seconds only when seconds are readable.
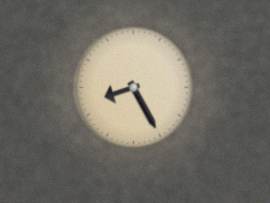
8.25
